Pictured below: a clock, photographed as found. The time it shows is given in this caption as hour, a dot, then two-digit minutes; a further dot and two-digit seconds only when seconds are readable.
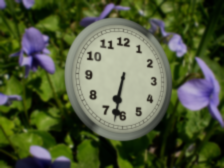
6.32
